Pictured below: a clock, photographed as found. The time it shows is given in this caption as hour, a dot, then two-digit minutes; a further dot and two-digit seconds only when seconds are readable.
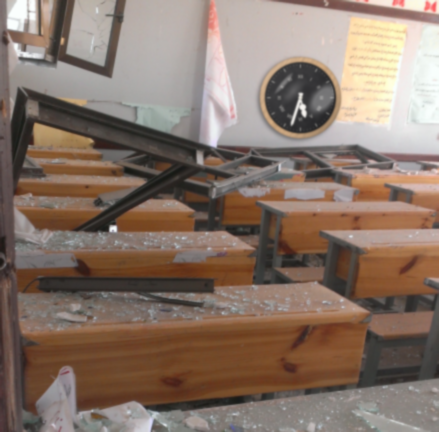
5.33
